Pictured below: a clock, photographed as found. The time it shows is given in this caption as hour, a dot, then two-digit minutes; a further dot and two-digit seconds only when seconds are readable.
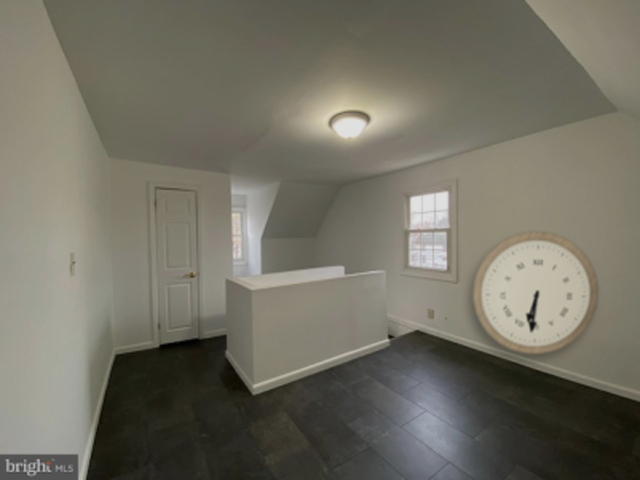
6.31
